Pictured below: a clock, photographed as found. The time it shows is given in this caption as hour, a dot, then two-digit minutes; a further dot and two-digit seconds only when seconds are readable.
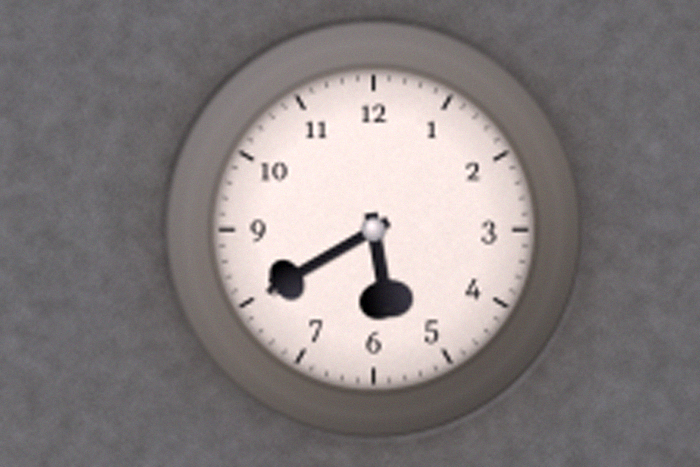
5.40
